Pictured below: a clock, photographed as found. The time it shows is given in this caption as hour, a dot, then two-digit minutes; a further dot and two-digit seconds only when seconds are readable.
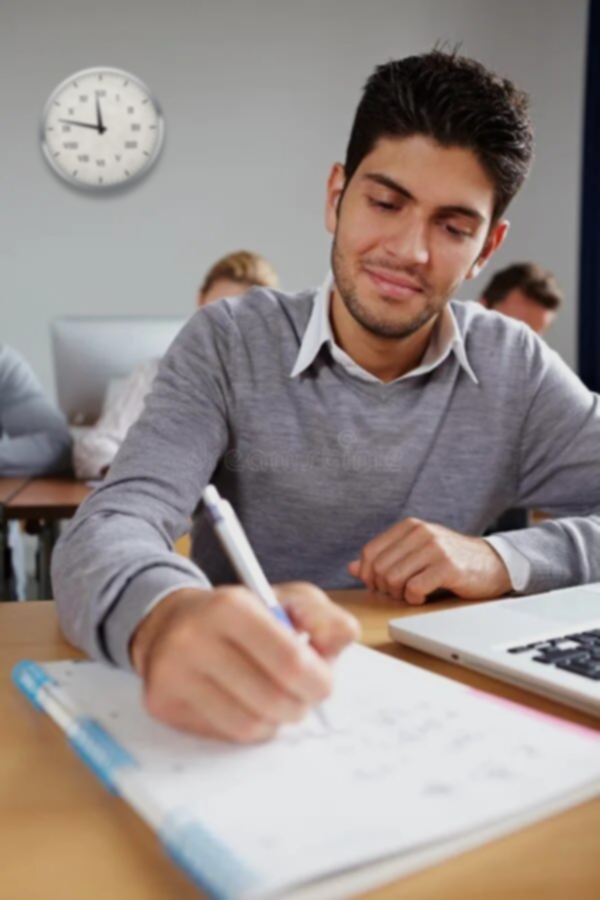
11.47
